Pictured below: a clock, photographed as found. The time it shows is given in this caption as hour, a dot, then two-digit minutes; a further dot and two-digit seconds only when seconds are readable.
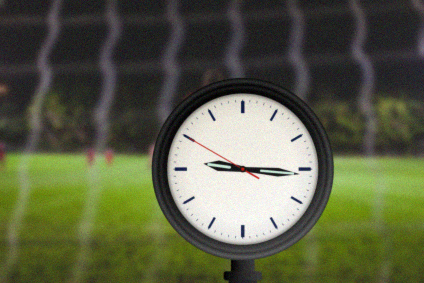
9.15.50
